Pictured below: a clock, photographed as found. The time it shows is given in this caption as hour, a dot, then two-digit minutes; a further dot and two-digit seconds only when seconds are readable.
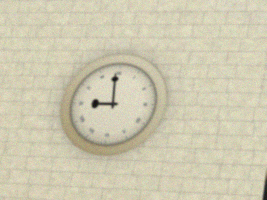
8.59
